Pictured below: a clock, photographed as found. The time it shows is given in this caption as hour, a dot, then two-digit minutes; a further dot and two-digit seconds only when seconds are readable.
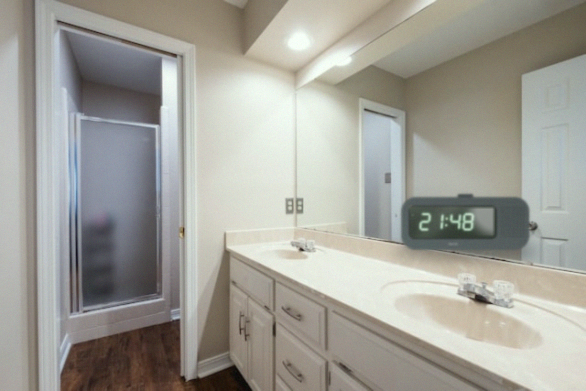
21.48
